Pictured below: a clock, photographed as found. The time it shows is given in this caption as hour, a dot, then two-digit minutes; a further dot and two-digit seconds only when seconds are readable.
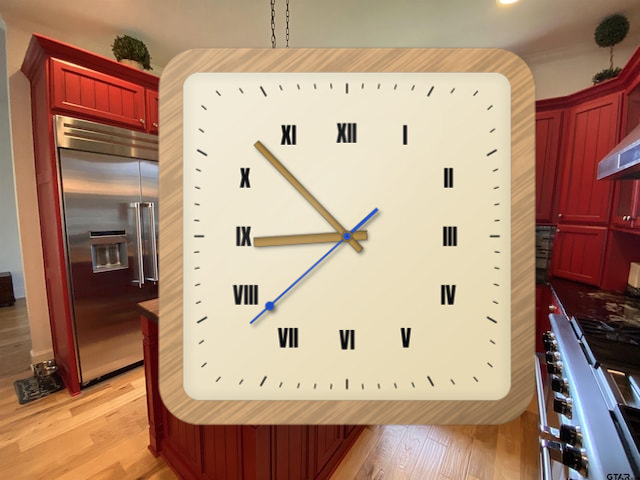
8.52.38
